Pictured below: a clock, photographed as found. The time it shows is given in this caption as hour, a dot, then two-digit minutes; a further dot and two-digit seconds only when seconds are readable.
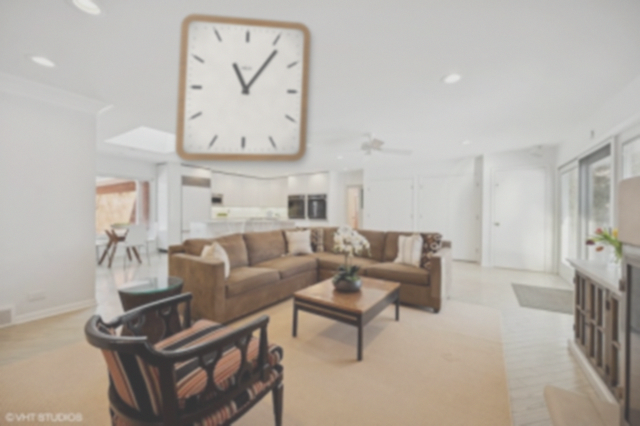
11.06
